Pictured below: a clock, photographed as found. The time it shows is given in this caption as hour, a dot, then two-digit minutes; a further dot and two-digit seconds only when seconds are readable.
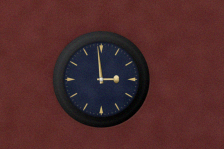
2.59
